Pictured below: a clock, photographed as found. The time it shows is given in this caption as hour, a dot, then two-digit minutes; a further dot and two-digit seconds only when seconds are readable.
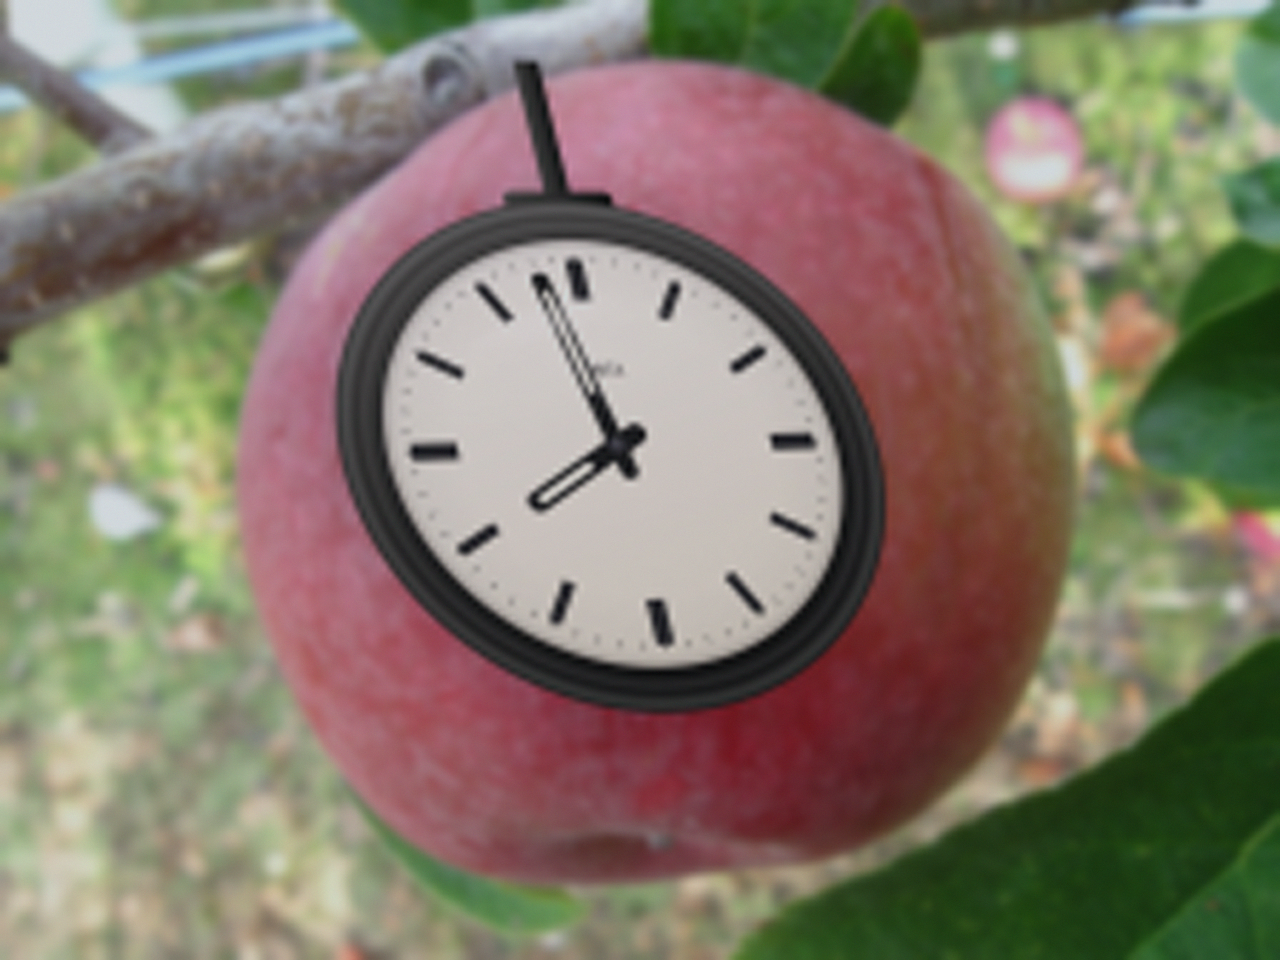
7.58
